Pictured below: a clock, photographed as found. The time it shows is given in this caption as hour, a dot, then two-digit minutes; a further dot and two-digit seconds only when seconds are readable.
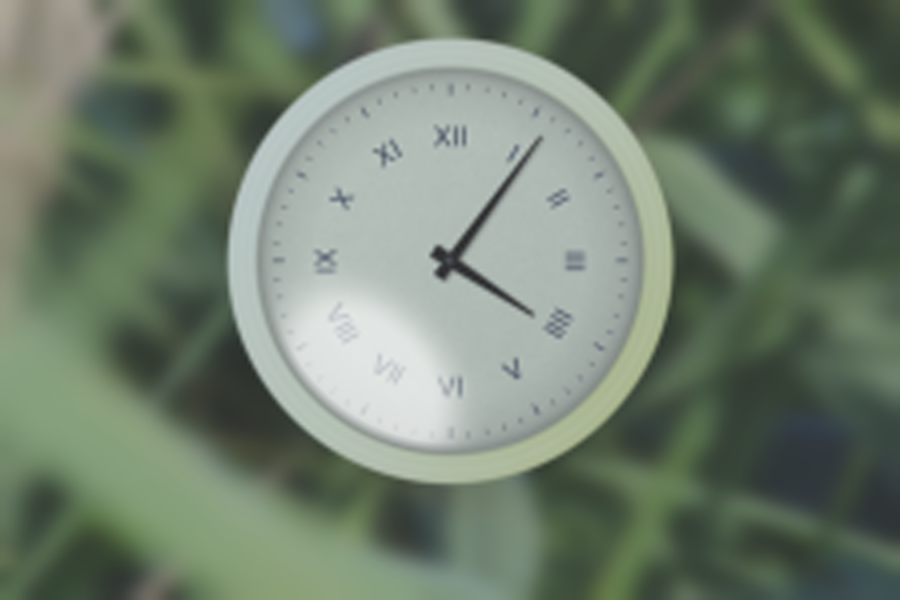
4.06
